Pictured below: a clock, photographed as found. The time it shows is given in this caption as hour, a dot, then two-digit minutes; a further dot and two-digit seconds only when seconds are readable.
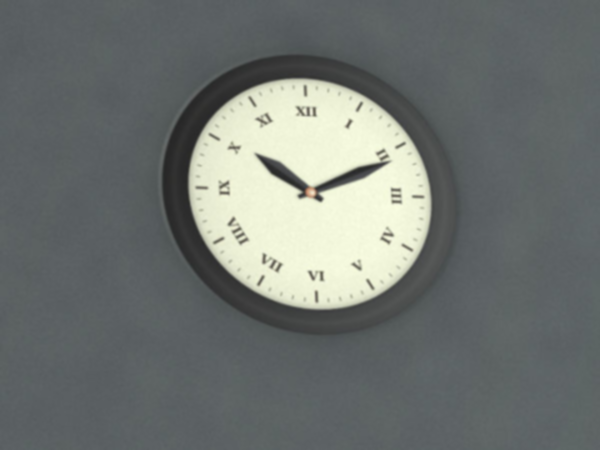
10.11
